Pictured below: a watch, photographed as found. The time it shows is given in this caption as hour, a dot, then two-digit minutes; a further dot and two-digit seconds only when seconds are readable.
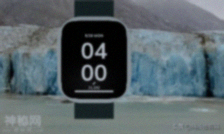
4.00
